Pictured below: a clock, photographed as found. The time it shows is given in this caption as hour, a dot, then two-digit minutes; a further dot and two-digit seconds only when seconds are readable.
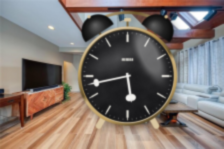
5.43
